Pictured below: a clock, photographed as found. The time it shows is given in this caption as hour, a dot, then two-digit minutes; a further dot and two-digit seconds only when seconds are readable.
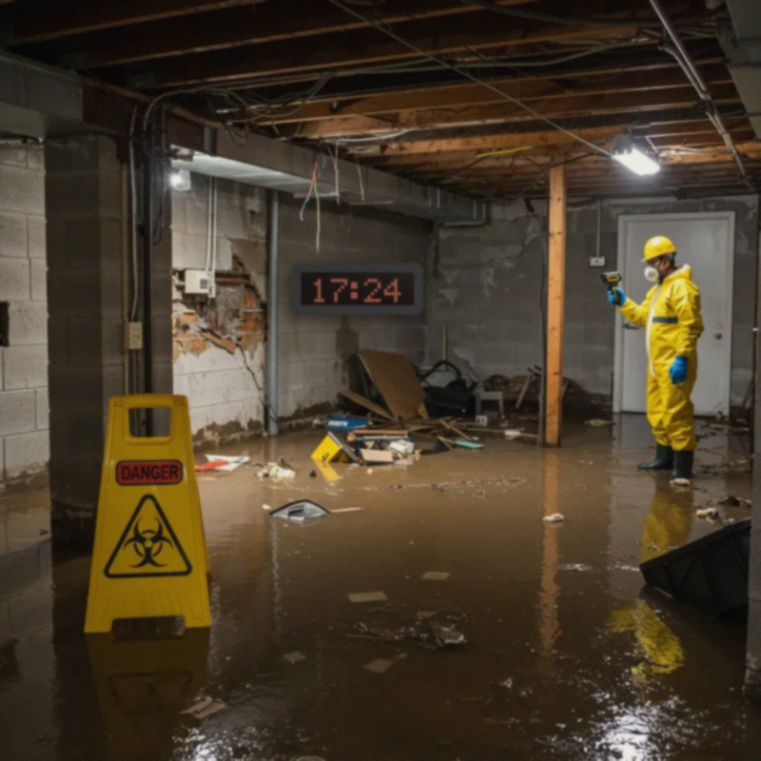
17.24
